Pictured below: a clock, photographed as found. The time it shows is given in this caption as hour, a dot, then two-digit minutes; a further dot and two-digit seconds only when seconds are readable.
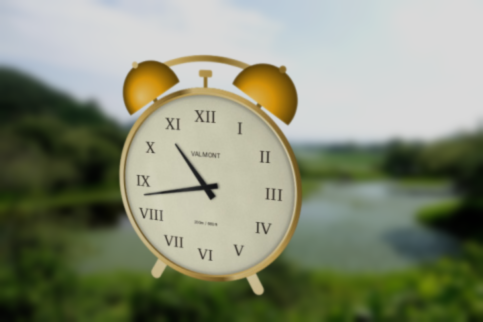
10.43
